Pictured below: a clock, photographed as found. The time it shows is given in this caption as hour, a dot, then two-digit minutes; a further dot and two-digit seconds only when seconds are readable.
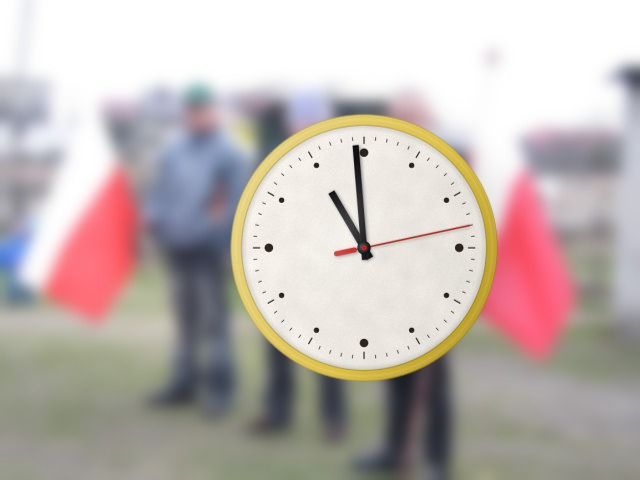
10.59.13
